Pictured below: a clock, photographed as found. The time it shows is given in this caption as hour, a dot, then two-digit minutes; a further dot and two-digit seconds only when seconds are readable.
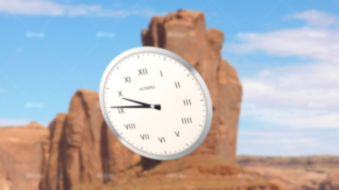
9.46
